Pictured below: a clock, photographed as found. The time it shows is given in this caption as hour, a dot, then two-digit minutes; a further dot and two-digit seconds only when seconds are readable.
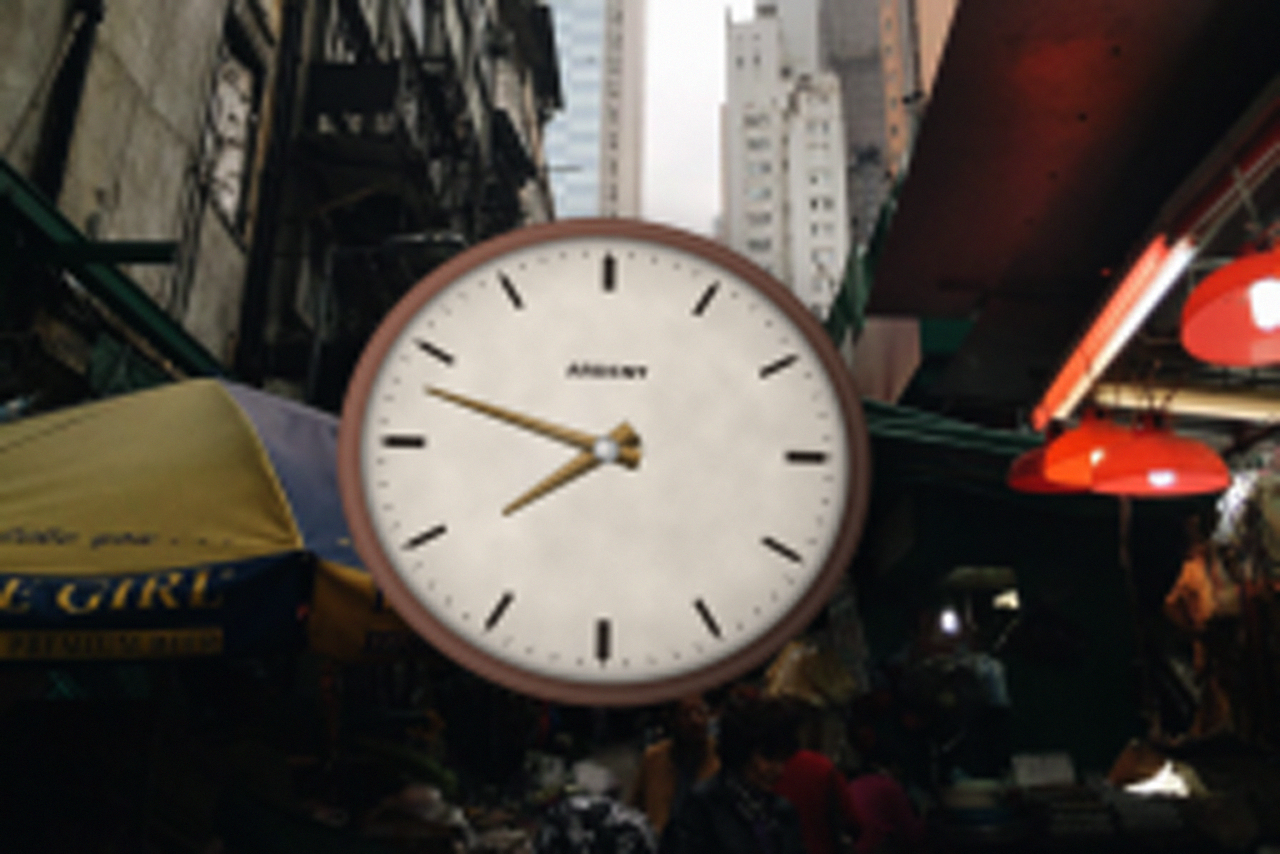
7.48
